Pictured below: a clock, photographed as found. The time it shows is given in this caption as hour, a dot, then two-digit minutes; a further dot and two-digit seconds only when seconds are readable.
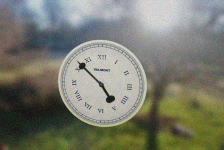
4.52
